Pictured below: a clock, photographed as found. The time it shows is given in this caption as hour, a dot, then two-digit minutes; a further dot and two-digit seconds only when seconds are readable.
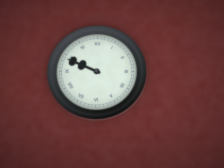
9.49
